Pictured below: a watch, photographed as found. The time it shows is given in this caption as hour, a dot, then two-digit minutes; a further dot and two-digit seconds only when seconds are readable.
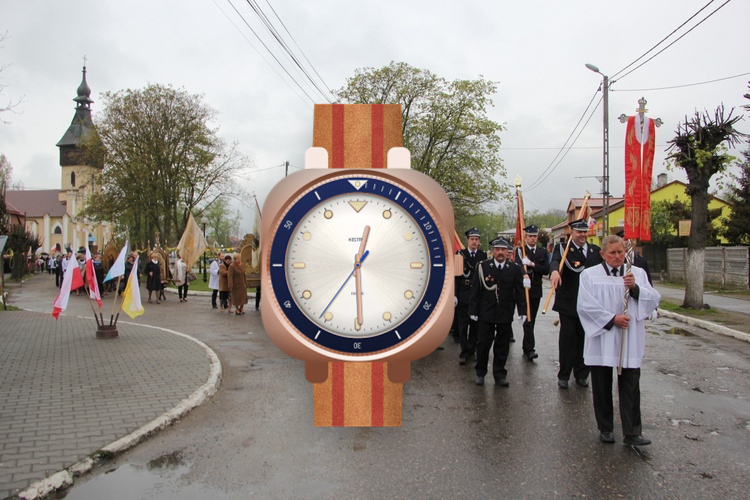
12.29.36
